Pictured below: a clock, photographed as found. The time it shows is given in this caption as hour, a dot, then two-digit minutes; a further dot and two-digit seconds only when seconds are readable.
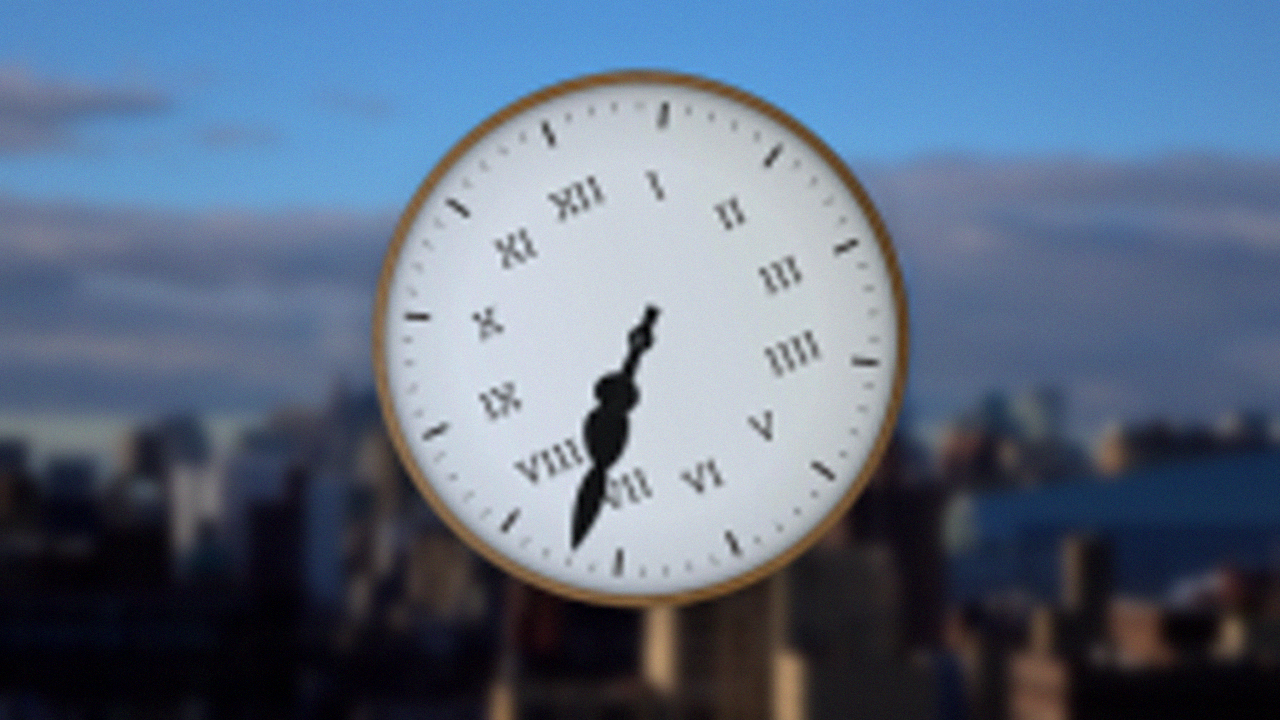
7.37
